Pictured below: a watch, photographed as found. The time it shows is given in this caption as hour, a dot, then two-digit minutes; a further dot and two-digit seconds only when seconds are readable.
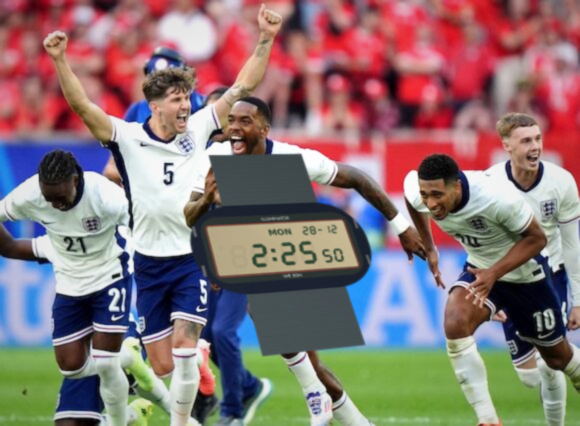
2.25.50
